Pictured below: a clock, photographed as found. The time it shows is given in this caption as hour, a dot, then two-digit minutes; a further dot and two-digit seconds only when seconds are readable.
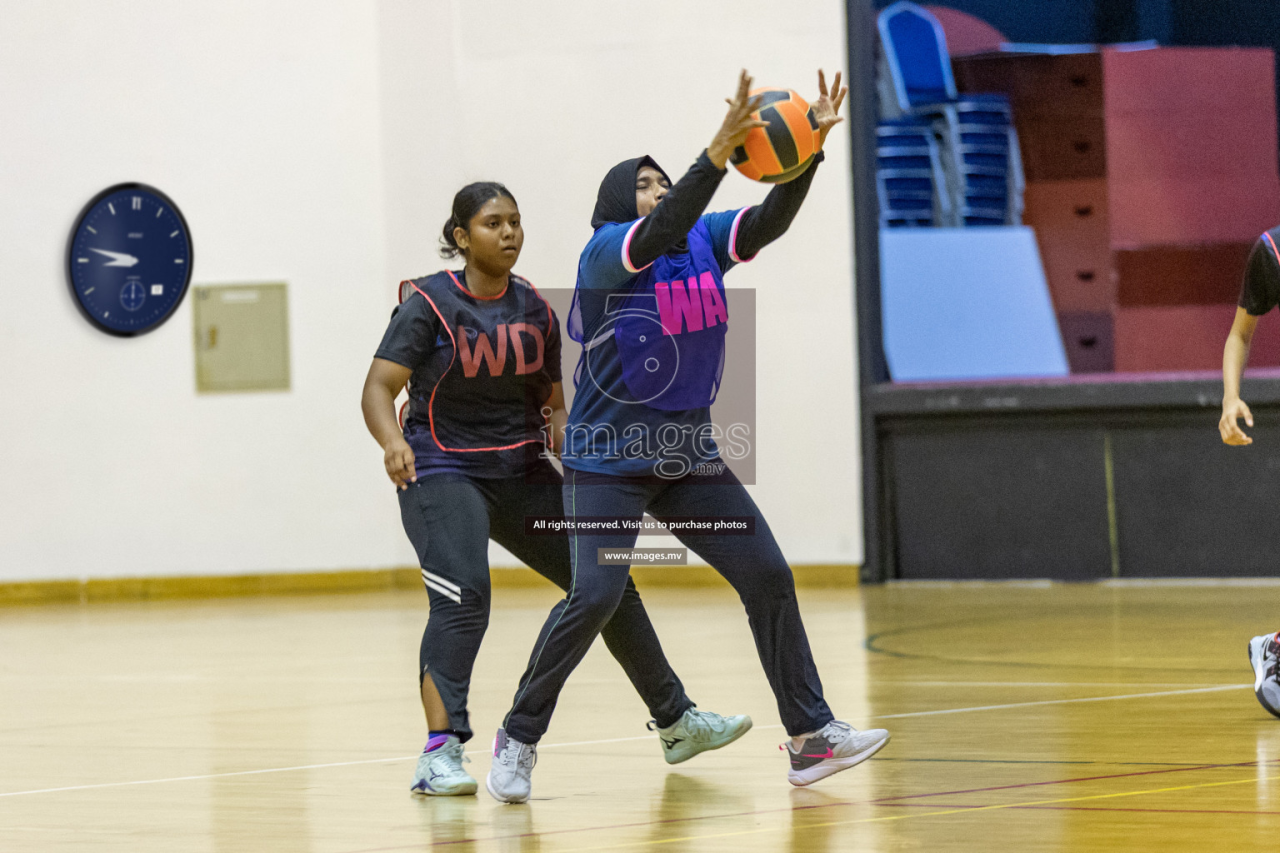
8.47
